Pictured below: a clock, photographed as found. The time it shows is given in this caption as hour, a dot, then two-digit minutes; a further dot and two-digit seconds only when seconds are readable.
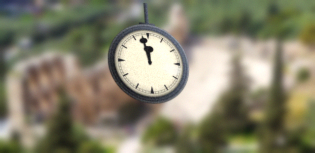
11.58
